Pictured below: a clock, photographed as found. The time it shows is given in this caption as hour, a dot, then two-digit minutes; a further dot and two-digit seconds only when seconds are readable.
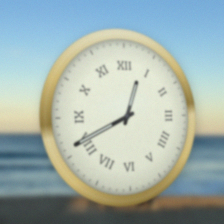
12.41
